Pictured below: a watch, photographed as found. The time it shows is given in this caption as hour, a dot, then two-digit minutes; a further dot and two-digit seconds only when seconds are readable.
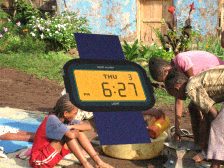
6.27
